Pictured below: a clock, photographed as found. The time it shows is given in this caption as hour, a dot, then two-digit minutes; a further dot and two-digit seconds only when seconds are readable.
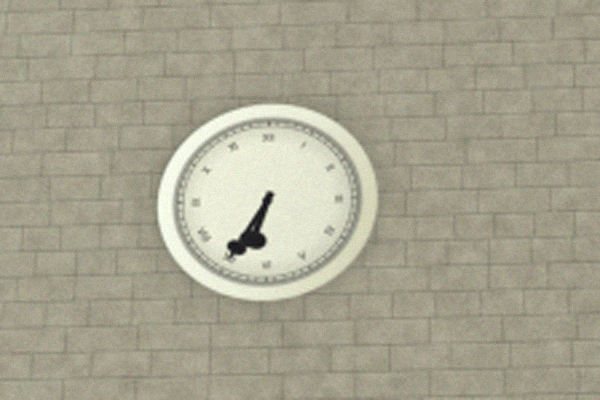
6.35
